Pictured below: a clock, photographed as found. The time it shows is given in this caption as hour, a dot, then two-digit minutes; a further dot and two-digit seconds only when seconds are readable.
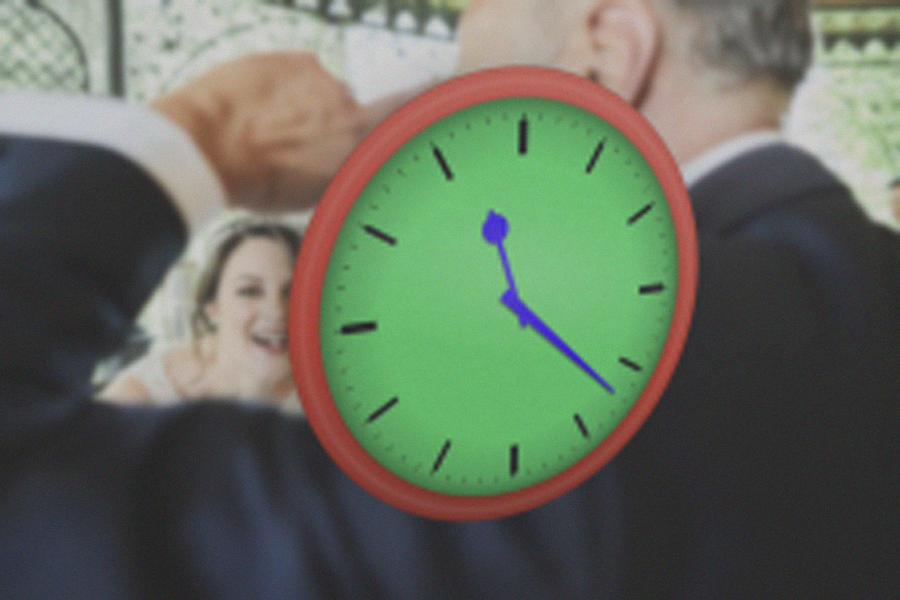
11.22
